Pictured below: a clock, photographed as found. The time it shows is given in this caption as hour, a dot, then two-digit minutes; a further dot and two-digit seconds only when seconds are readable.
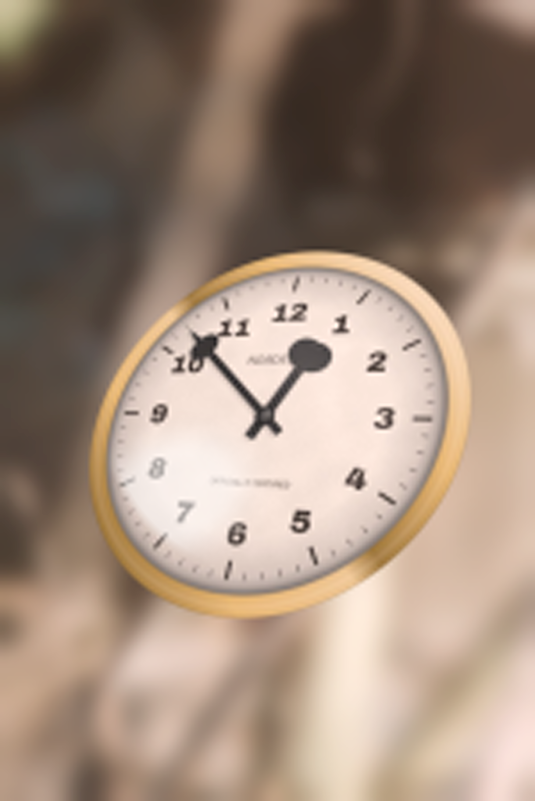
12.52
